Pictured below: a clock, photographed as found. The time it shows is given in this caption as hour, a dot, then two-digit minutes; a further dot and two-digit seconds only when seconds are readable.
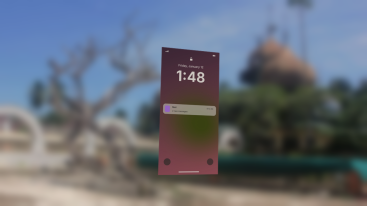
1.48
